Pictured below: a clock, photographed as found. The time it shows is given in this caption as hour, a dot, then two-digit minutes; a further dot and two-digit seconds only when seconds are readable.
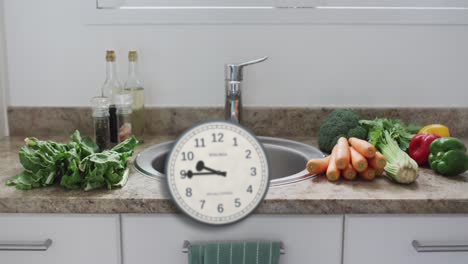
9.45
